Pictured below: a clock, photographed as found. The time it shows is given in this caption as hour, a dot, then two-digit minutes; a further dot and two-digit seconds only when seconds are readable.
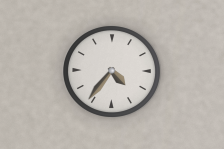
4.36
